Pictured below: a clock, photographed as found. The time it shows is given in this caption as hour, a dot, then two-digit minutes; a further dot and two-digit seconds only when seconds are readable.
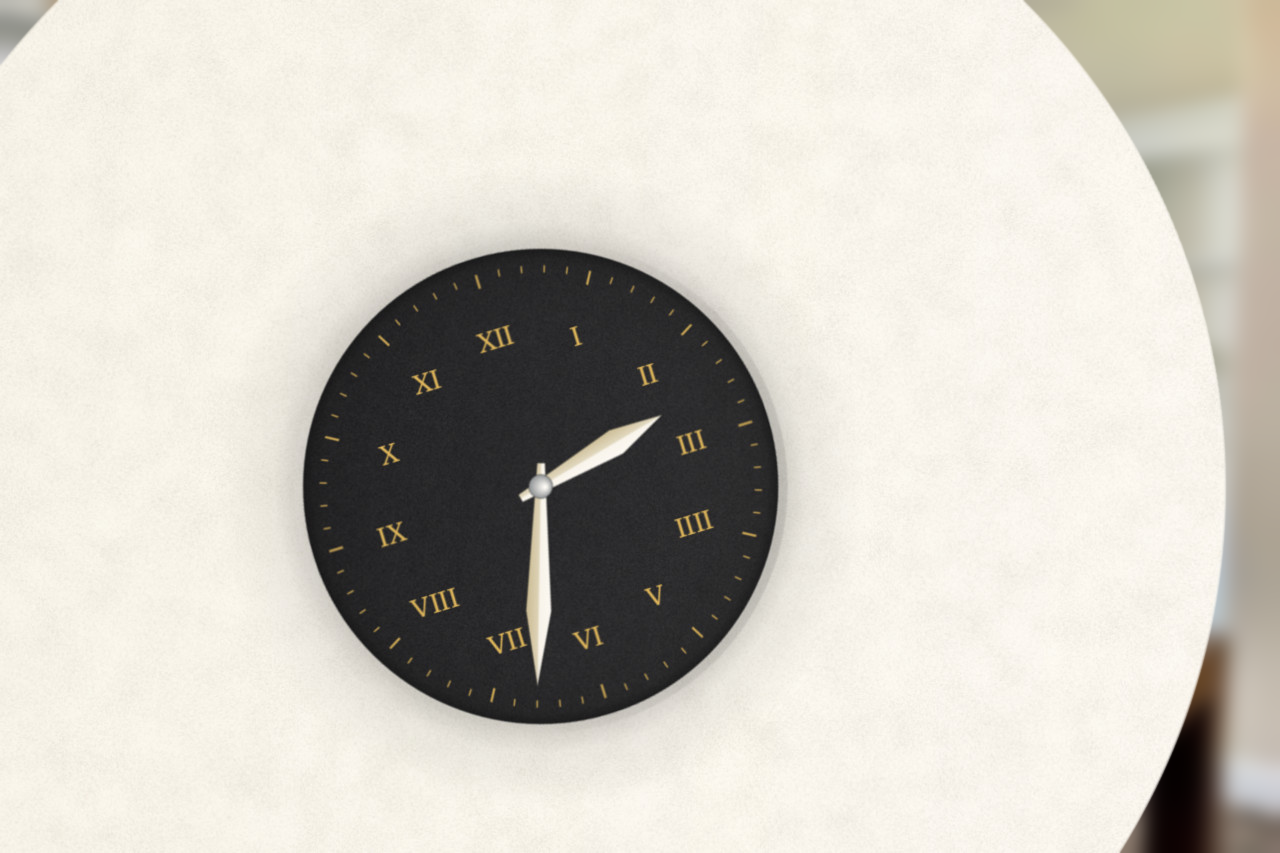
2.33
